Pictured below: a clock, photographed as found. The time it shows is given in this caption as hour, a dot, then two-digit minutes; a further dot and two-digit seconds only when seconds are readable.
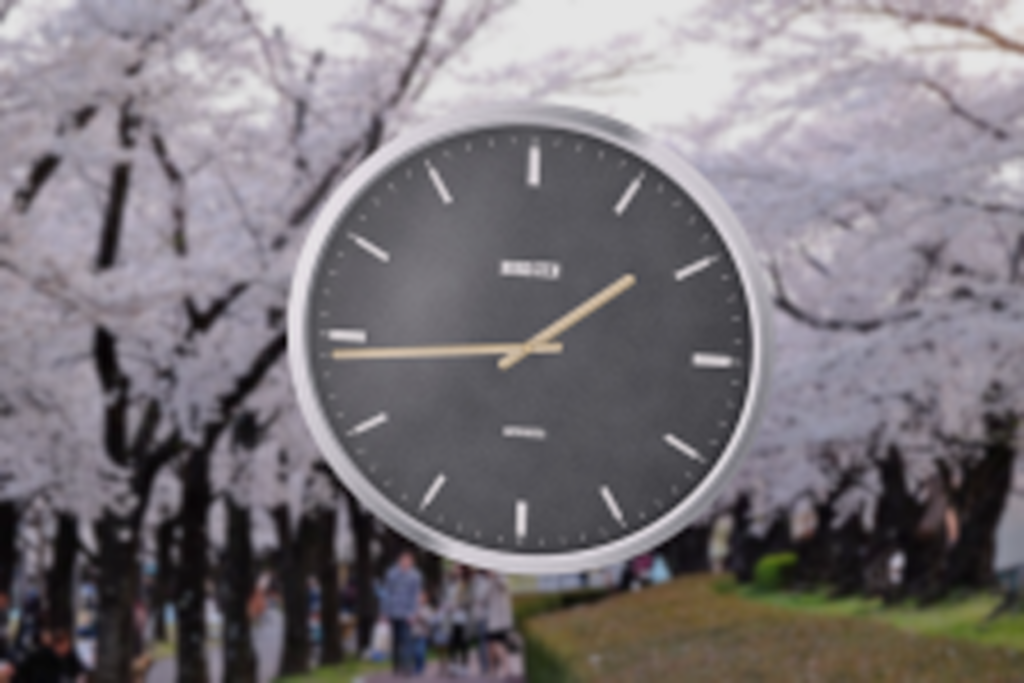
1.44
